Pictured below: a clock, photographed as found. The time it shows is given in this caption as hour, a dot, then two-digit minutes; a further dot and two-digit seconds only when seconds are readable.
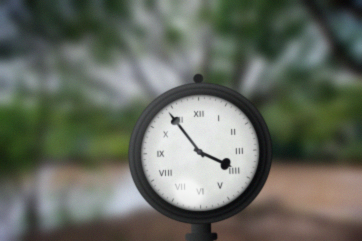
3.54
